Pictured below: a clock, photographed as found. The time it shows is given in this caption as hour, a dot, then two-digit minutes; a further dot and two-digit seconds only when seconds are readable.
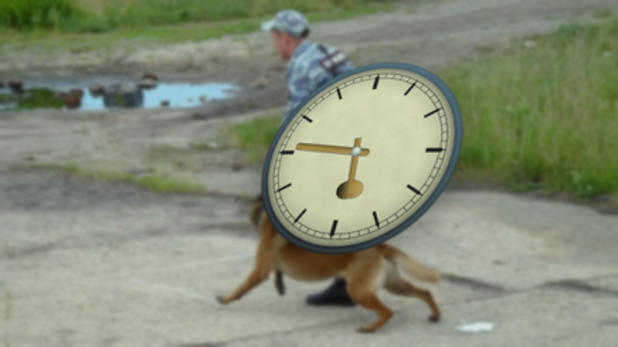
5.46
